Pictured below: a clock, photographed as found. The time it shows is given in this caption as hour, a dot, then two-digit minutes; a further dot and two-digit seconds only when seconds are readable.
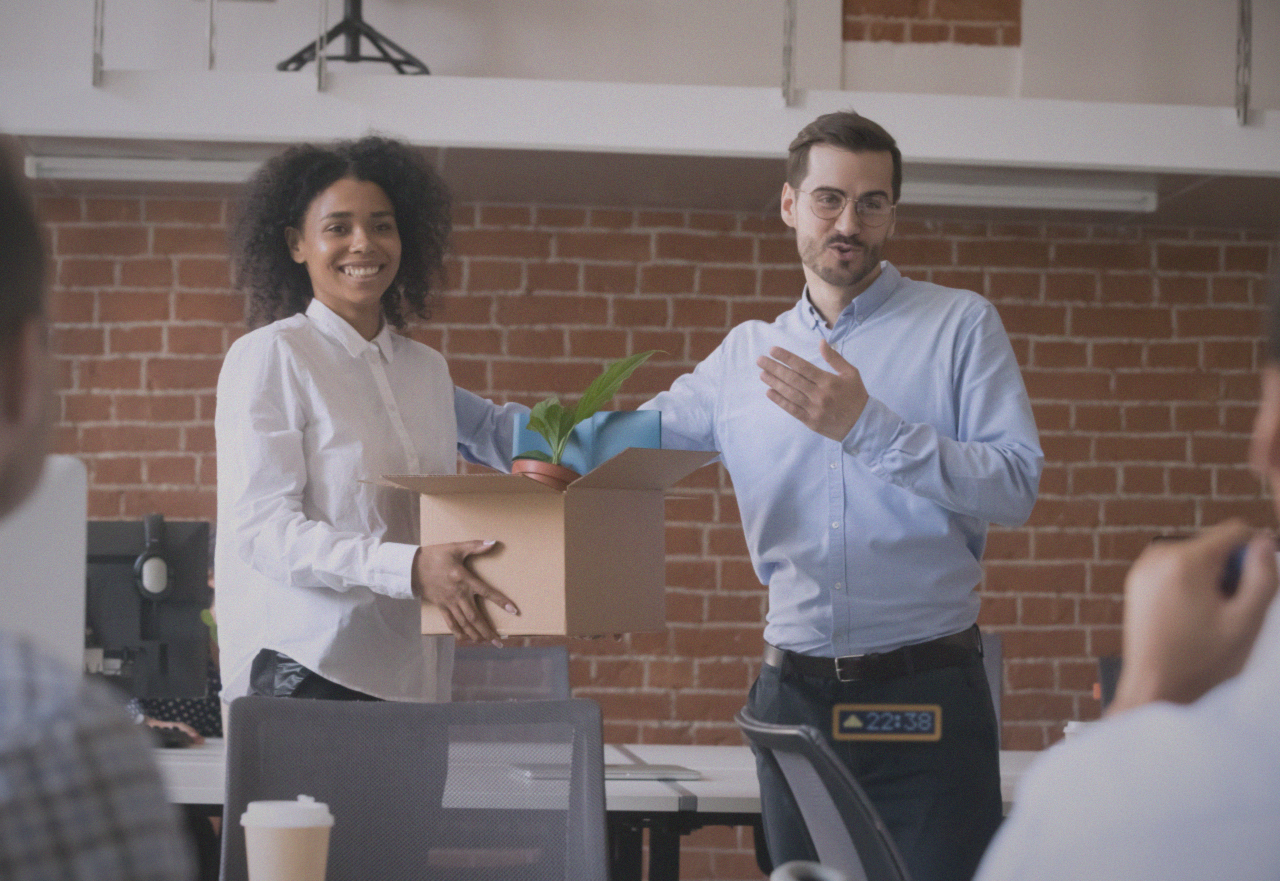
22.38
